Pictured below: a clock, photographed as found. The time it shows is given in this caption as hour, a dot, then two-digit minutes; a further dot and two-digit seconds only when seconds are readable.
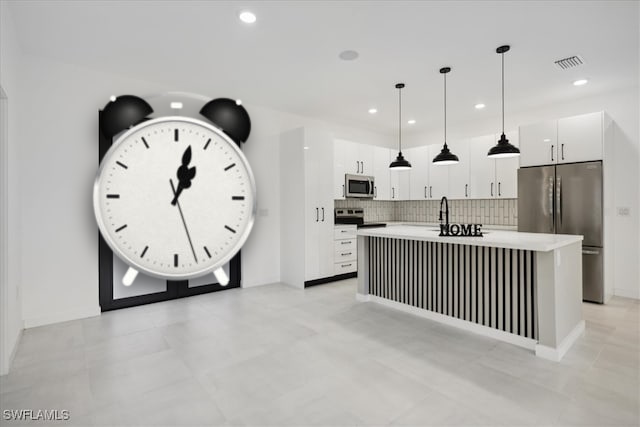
1.02.27
